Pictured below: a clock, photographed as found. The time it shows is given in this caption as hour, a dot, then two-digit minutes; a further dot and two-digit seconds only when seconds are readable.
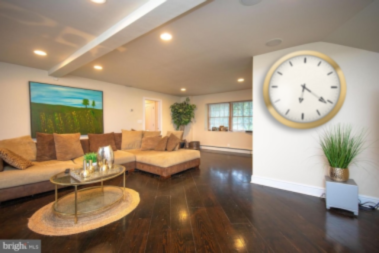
6.21
